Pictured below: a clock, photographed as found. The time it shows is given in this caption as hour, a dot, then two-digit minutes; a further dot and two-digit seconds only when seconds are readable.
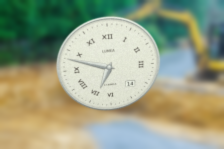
6.48
